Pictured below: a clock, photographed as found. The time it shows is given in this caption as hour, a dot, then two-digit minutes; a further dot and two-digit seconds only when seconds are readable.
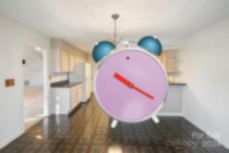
10.21
